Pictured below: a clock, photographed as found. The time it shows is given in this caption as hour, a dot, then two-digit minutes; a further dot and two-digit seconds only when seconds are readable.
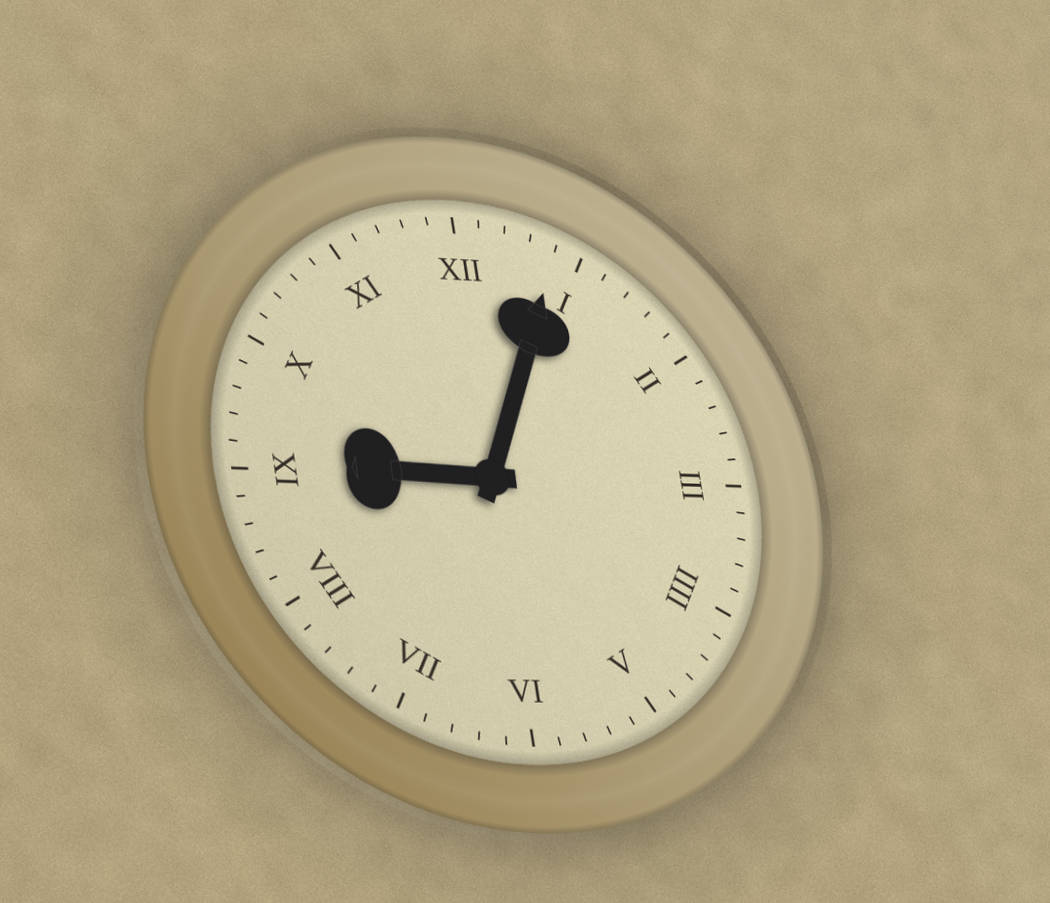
9.04
